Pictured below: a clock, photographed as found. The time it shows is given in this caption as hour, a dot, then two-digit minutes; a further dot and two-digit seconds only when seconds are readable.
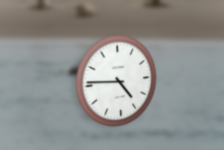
4.46
